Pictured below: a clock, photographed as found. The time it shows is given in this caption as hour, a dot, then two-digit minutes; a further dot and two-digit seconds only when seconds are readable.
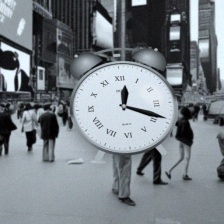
12.19
